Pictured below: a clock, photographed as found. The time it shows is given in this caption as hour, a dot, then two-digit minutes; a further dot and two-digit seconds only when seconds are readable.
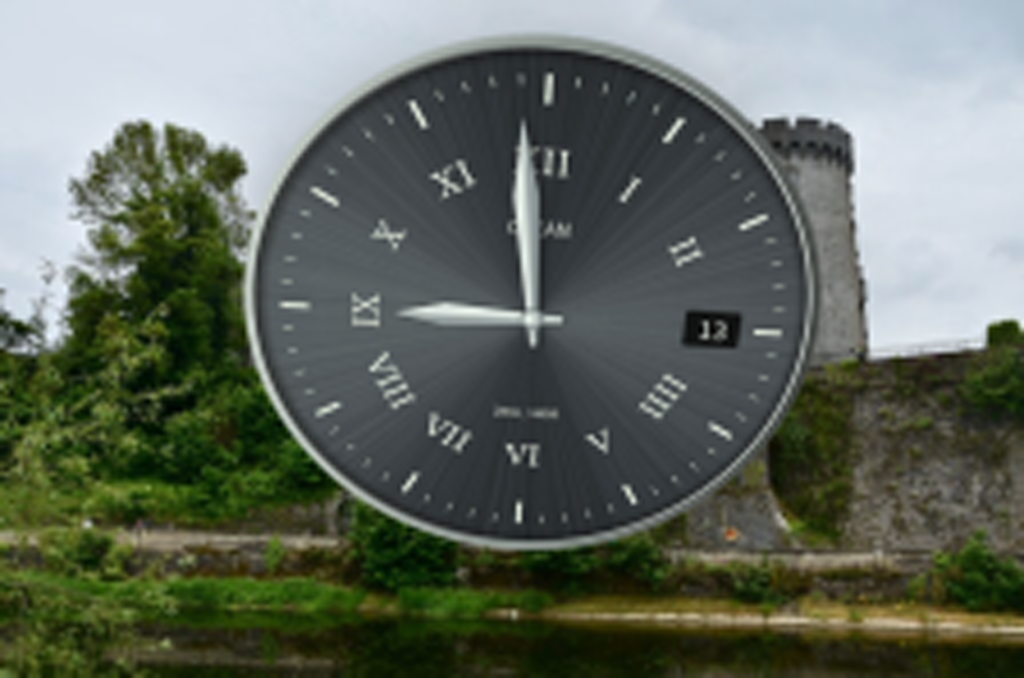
8.59
